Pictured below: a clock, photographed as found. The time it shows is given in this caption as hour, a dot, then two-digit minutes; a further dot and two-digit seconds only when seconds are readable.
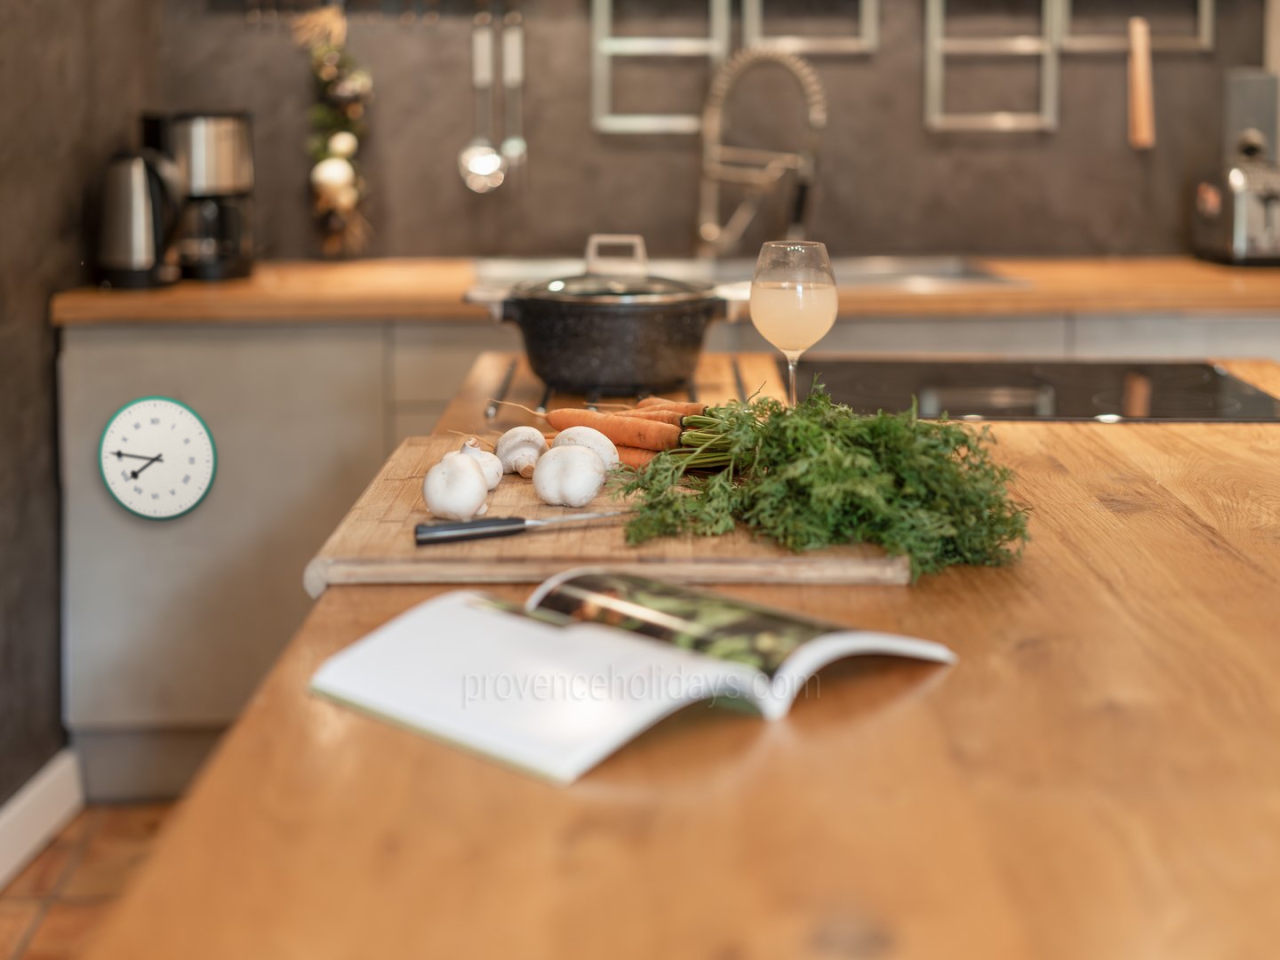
7.46
